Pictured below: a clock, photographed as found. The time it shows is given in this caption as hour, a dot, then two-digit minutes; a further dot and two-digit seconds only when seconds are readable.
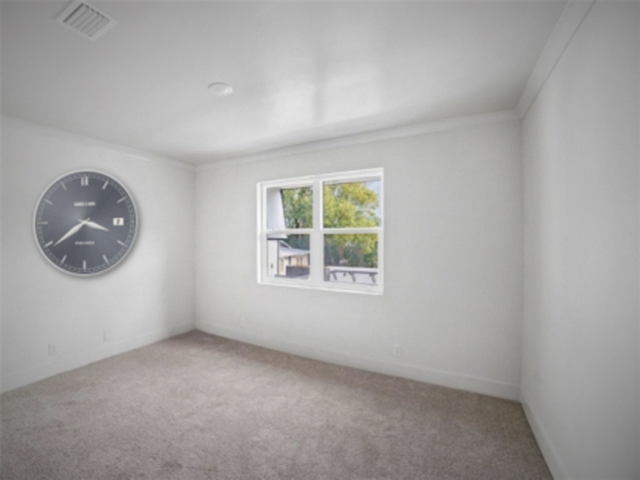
3.39
